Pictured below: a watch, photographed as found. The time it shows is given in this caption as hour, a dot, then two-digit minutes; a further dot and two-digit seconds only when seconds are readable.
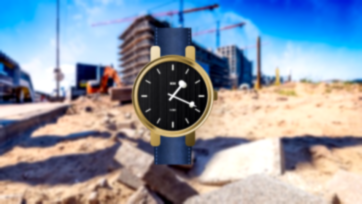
1.19
